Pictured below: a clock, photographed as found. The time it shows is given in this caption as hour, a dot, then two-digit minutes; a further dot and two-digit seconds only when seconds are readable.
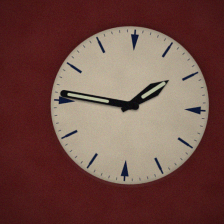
1.46
